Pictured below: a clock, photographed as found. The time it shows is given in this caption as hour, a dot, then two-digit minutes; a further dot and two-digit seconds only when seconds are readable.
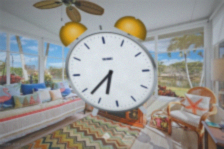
6.38
